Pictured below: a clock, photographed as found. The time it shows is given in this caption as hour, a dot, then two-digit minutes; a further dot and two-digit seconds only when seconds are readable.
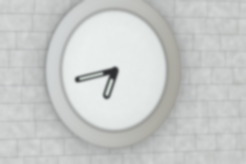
6.43
